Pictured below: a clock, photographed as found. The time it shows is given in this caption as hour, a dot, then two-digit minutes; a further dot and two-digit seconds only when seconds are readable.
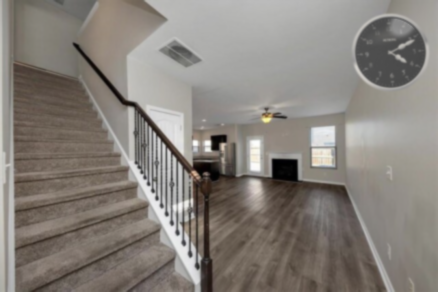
4.11
